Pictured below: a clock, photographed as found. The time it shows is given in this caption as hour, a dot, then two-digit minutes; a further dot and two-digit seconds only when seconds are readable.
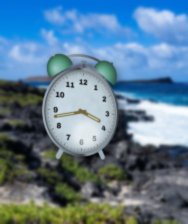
3.43
